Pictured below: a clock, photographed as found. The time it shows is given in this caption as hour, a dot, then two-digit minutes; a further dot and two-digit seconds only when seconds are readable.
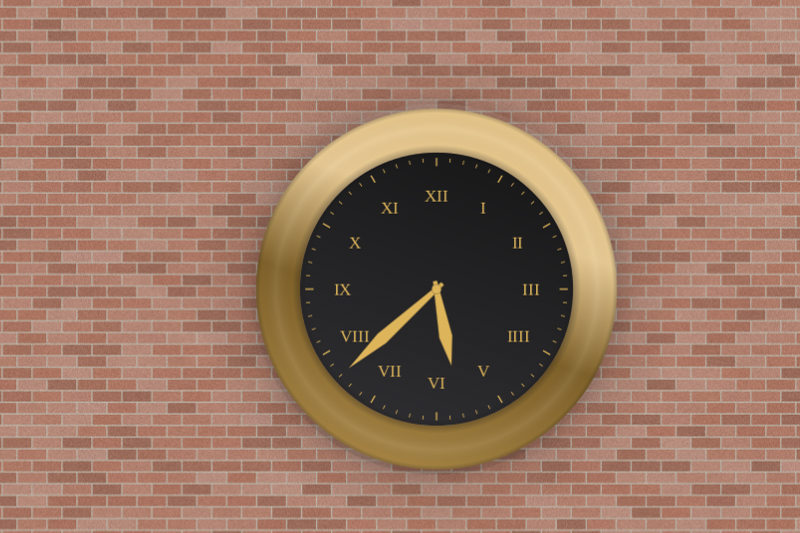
5.38
